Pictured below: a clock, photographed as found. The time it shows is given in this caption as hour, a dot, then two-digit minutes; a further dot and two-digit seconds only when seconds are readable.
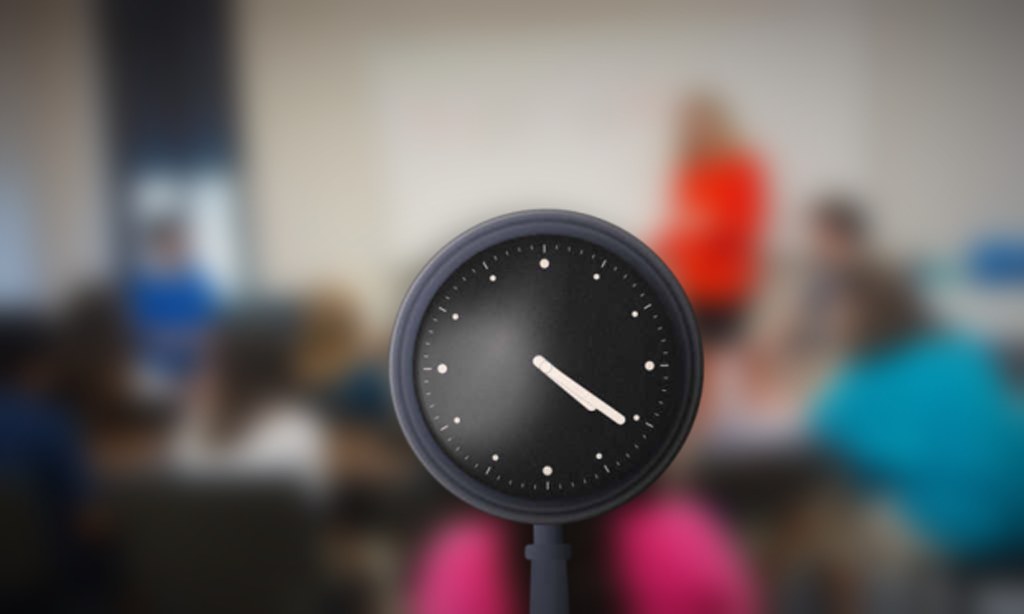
4.21
